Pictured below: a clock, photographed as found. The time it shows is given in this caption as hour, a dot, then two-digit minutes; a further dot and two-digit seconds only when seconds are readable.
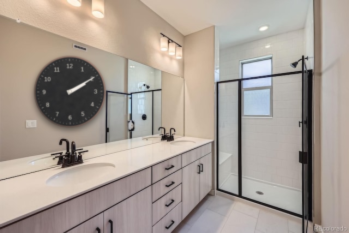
2.10
